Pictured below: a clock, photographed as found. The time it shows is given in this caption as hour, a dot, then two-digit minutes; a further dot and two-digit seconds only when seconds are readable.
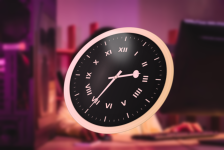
2.35
